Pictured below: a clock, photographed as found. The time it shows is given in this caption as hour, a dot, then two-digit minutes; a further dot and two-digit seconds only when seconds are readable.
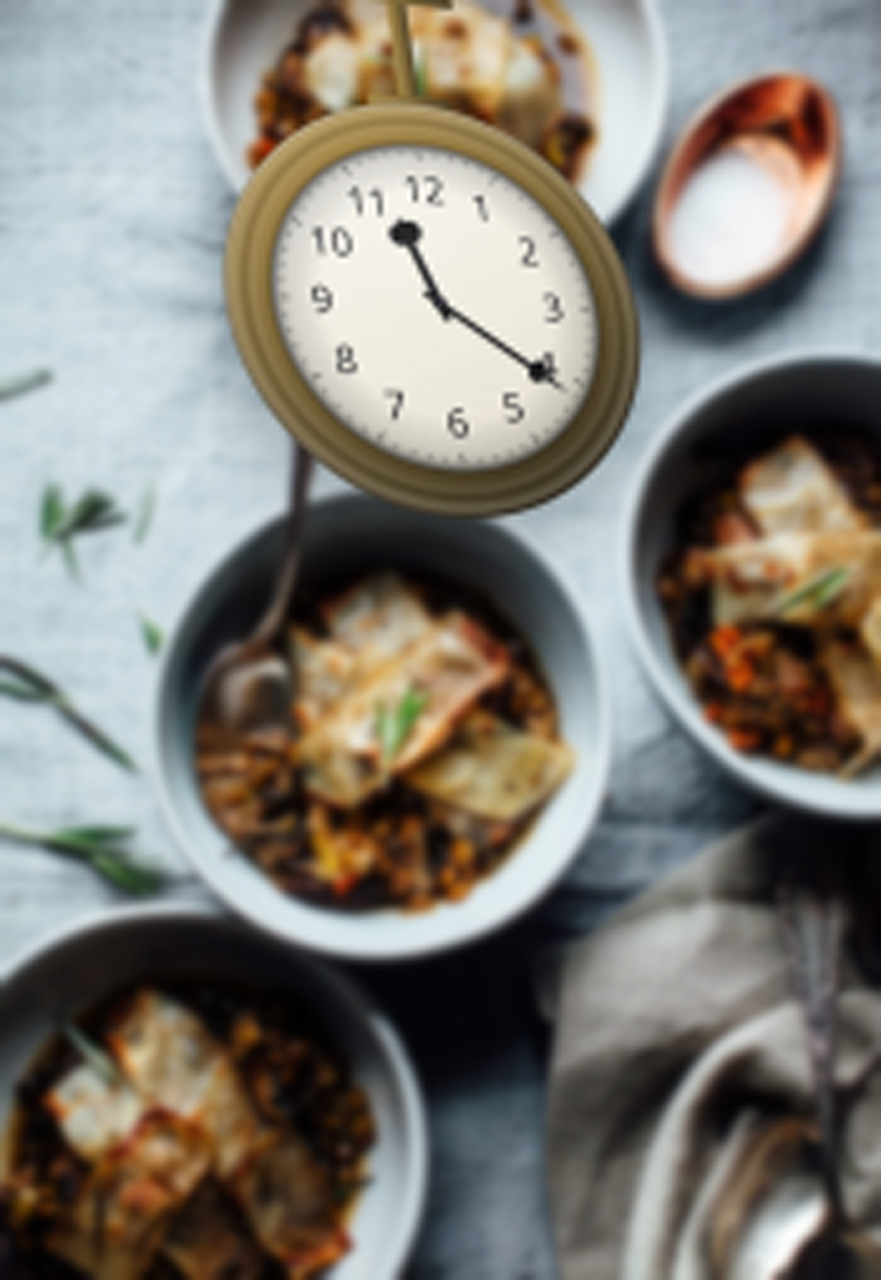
11.21
